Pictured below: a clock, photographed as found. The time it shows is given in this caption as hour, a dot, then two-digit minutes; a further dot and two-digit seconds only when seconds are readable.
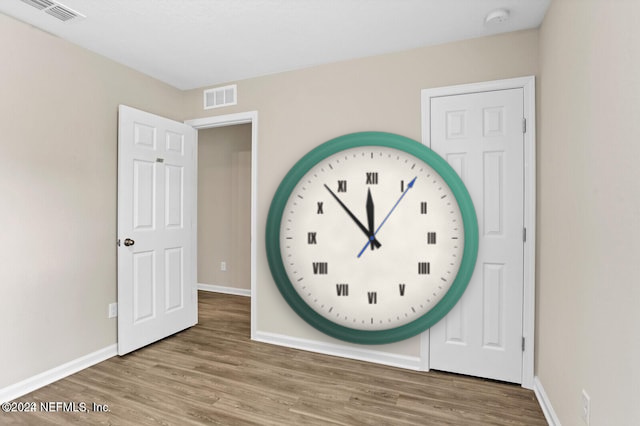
11.53.06
